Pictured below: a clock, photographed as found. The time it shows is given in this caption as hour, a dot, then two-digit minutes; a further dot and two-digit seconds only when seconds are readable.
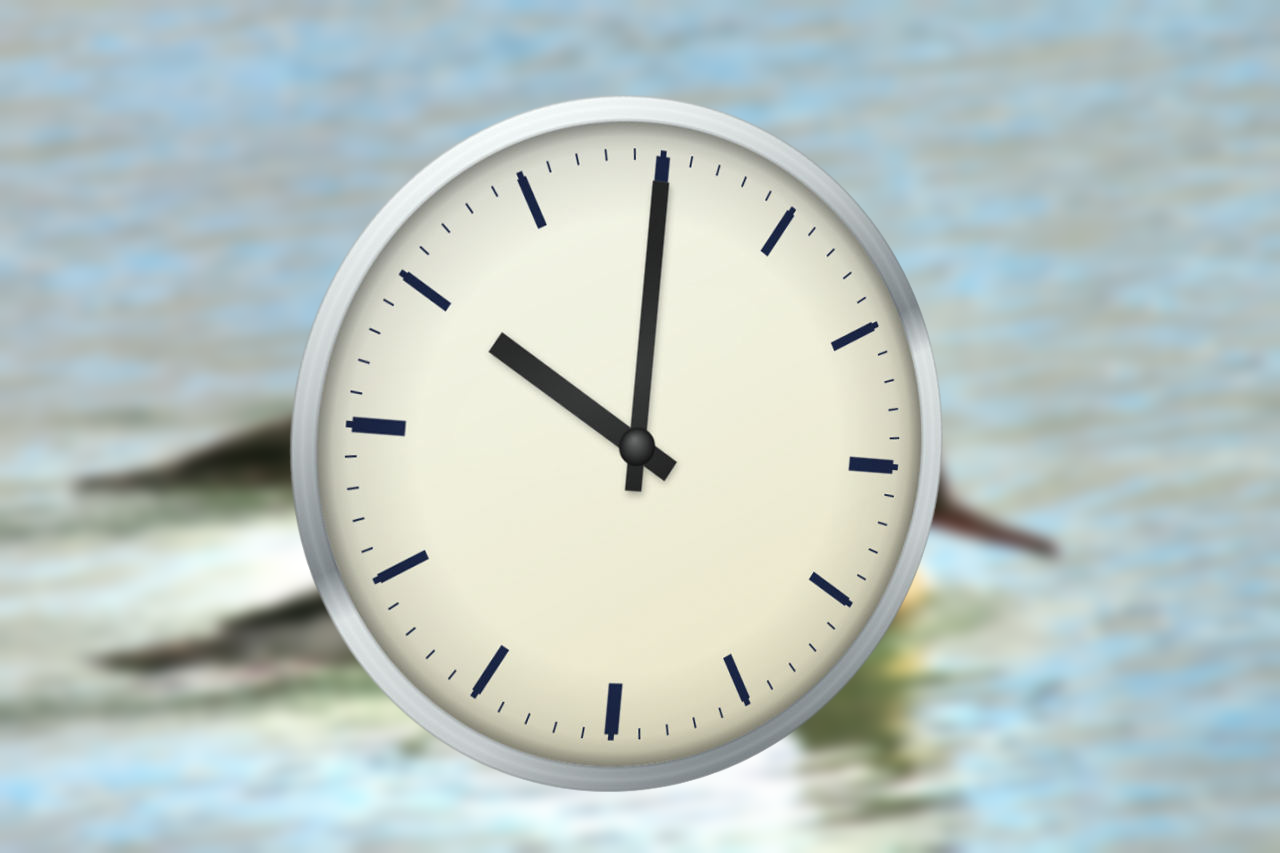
10.00
